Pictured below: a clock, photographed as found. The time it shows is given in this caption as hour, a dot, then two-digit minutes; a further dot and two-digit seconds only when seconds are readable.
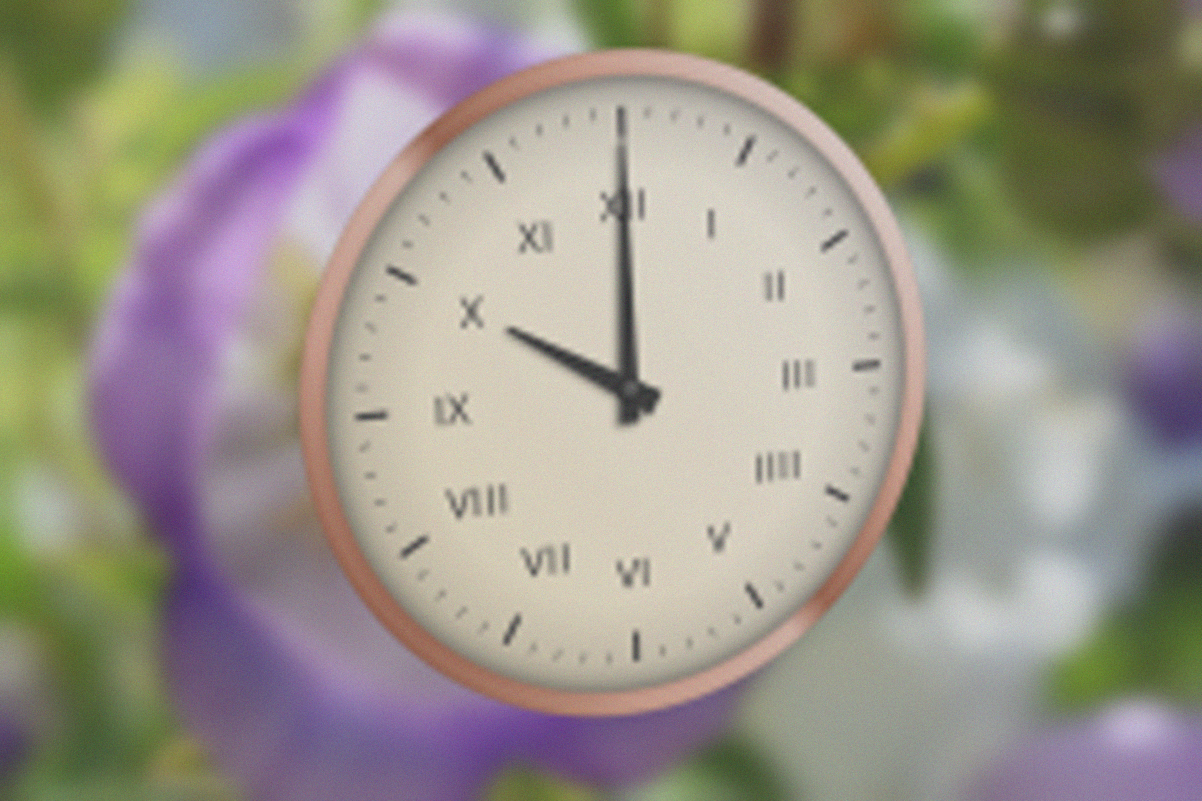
10.00
